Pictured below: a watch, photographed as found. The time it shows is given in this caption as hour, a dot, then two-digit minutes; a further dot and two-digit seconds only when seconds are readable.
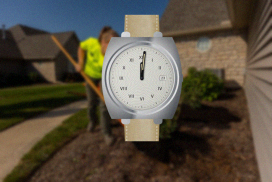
12.01
